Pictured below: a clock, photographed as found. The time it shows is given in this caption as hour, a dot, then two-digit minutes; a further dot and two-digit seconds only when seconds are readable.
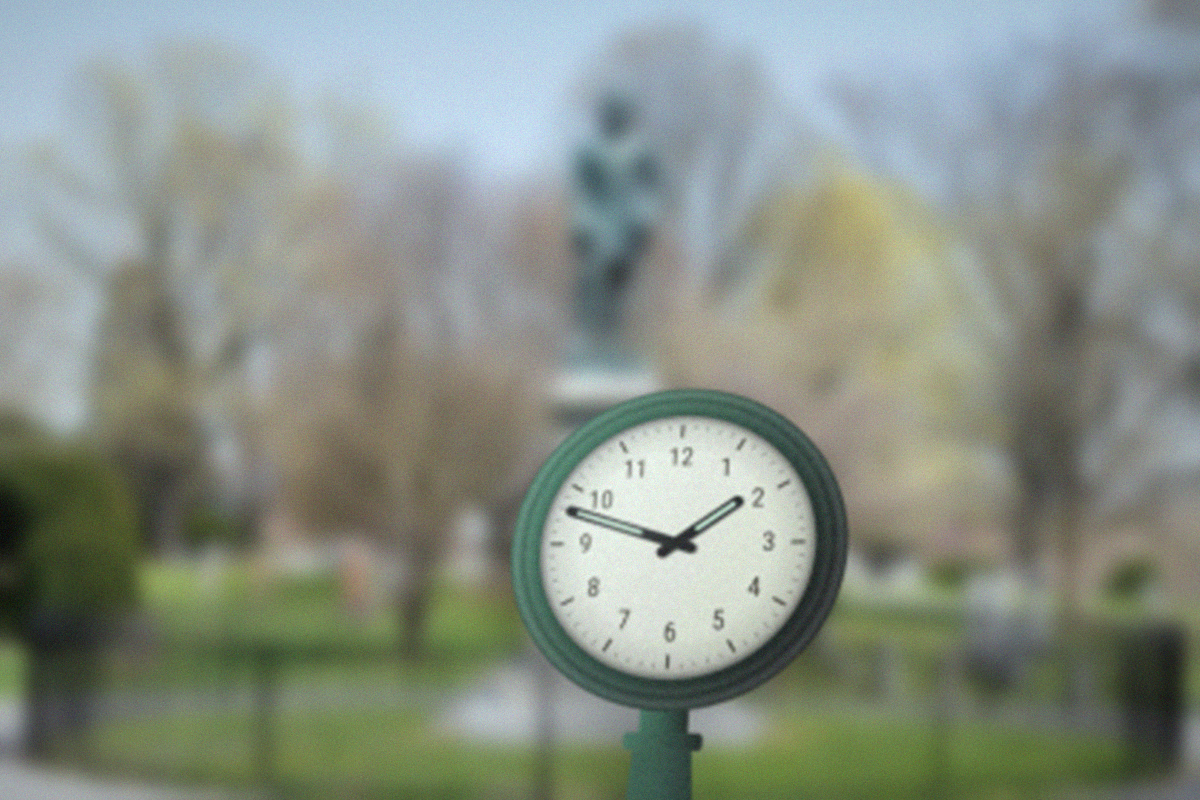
1.48
